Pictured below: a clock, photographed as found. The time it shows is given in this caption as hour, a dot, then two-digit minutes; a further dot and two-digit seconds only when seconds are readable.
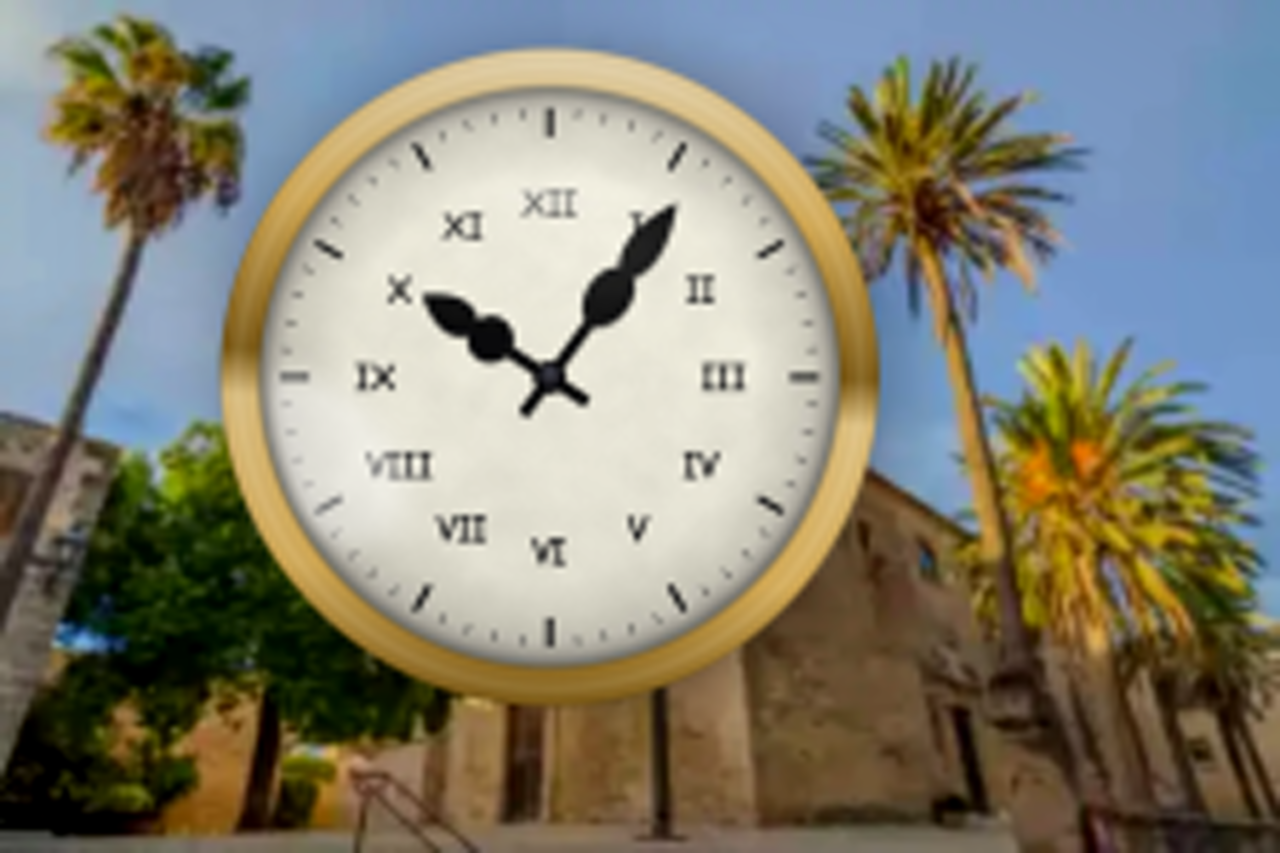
10.06
